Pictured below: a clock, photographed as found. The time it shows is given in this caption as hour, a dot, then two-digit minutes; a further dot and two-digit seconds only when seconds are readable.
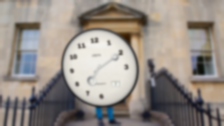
7.10
